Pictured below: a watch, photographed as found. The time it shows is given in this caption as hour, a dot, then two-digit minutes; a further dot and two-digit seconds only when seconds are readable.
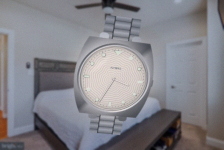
3.34
